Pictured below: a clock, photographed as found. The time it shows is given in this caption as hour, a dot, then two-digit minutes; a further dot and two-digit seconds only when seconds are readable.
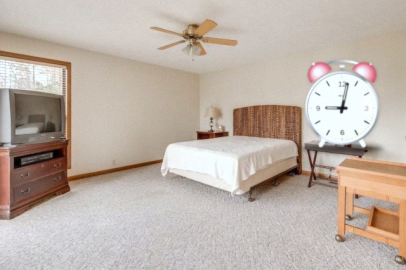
9.02
